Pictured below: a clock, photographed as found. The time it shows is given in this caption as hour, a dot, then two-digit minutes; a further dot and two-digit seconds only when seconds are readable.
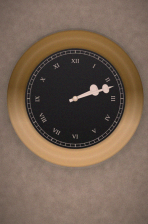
2.12
